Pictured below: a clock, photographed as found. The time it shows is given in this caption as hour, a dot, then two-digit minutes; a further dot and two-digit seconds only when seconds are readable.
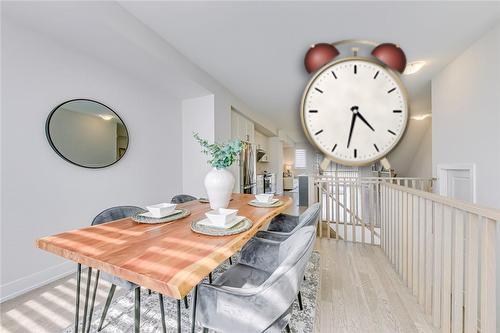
4.32
